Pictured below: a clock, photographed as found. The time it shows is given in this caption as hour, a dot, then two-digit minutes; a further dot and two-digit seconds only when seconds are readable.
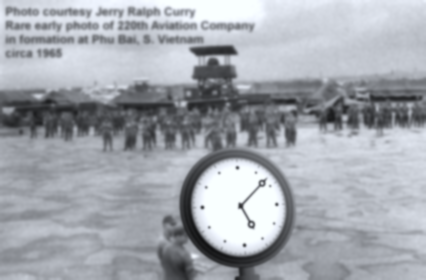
5.08
